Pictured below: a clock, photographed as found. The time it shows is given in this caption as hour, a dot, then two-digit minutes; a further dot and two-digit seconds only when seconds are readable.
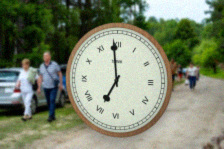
6.59
